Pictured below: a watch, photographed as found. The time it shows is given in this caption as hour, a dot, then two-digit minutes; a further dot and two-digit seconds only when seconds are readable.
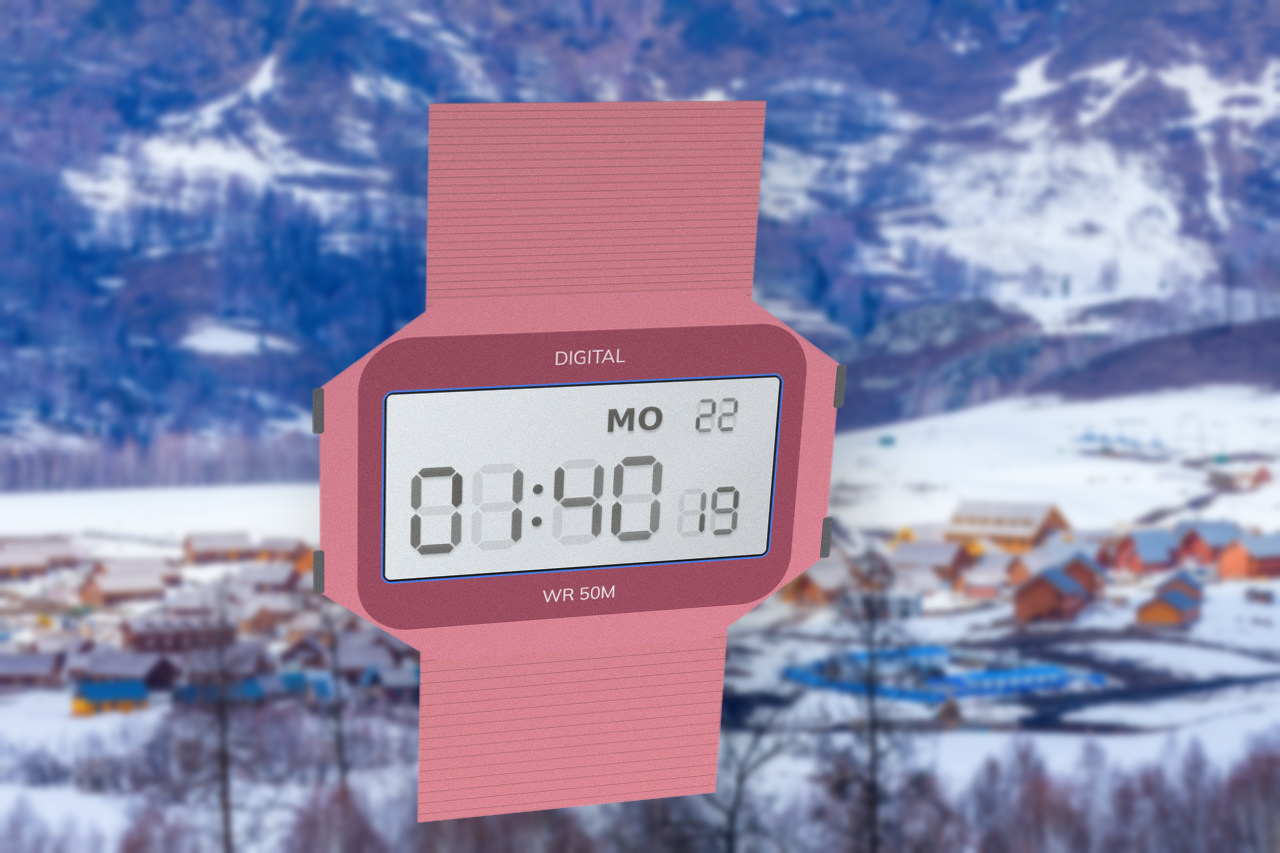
1.40.19
